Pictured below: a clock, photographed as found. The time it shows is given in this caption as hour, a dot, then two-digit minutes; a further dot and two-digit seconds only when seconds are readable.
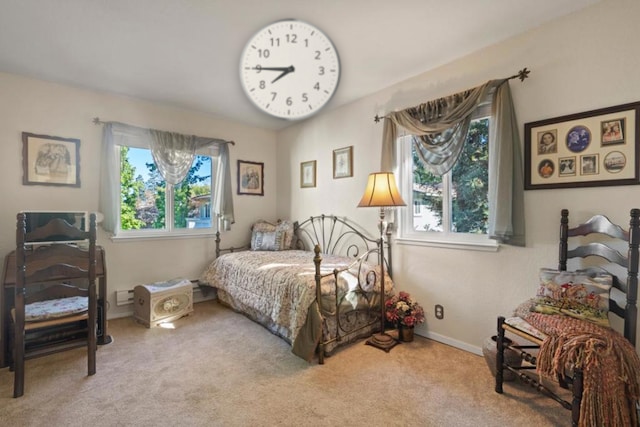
7.45
